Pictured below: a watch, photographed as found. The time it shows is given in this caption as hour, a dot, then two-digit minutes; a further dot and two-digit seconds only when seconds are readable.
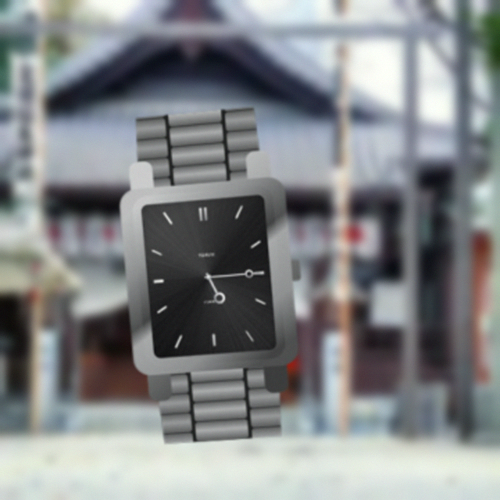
5.15
